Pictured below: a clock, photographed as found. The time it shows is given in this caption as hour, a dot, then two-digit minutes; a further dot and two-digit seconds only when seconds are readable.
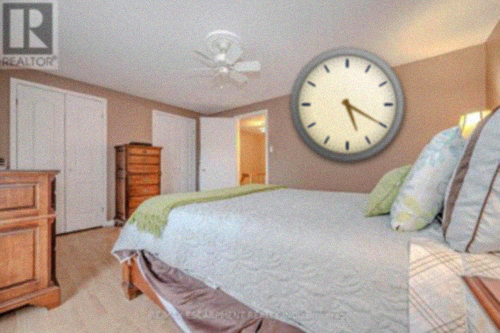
5.20
